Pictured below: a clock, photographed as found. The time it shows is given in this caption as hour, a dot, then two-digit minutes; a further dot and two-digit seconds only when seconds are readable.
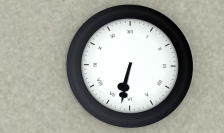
6.32
